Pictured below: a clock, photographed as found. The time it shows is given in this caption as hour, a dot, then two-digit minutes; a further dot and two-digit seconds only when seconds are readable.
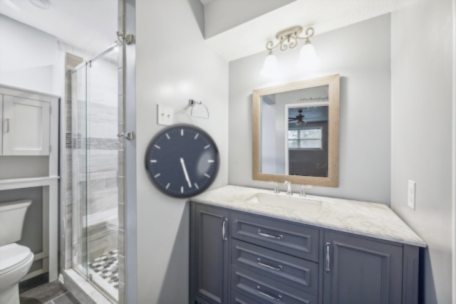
5.27
